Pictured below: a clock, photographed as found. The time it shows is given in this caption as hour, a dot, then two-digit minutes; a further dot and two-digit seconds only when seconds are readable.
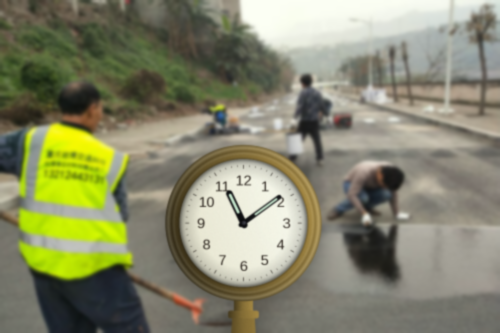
11.09
